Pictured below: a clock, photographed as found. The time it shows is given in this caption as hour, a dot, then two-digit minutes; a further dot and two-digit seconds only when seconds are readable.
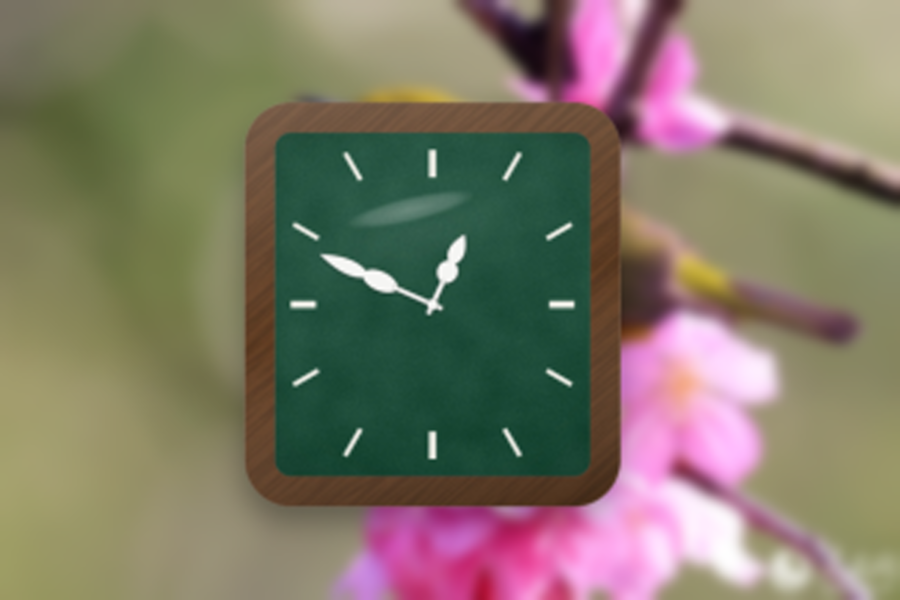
12.49
